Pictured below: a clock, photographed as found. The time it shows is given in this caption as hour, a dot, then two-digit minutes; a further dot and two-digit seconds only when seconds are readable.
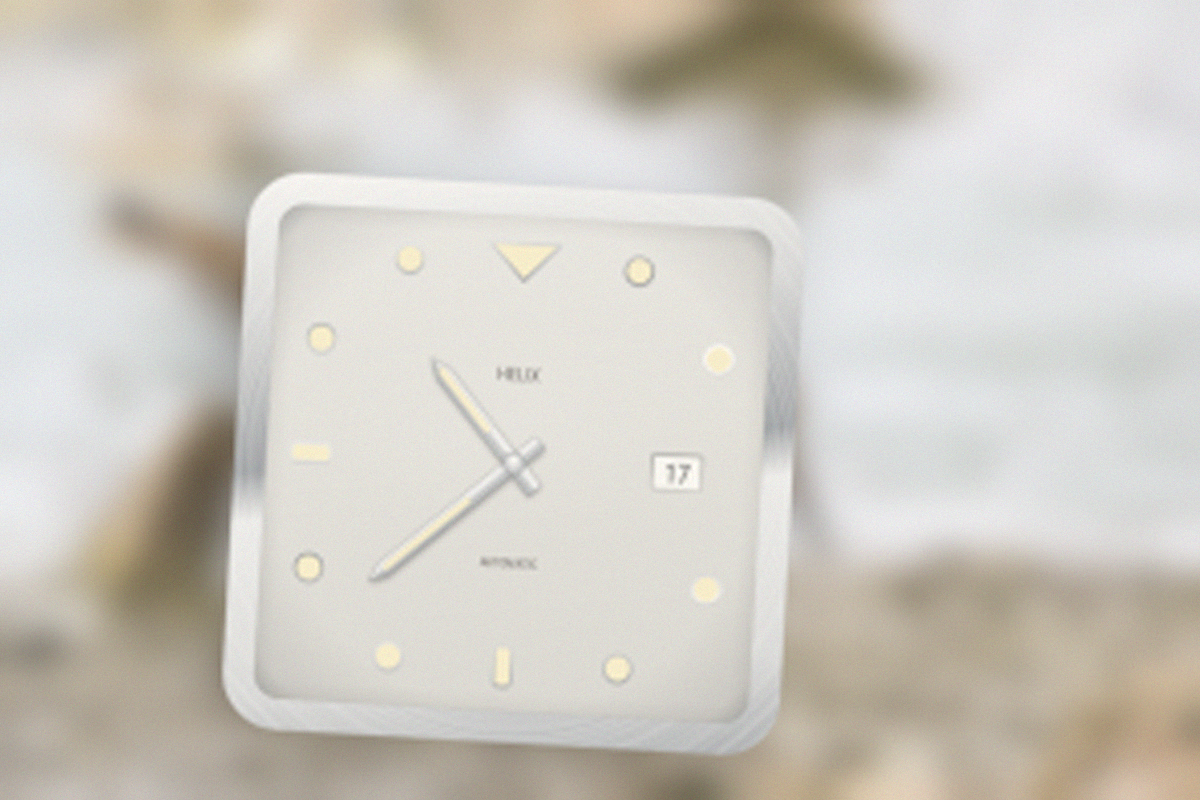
10.38
